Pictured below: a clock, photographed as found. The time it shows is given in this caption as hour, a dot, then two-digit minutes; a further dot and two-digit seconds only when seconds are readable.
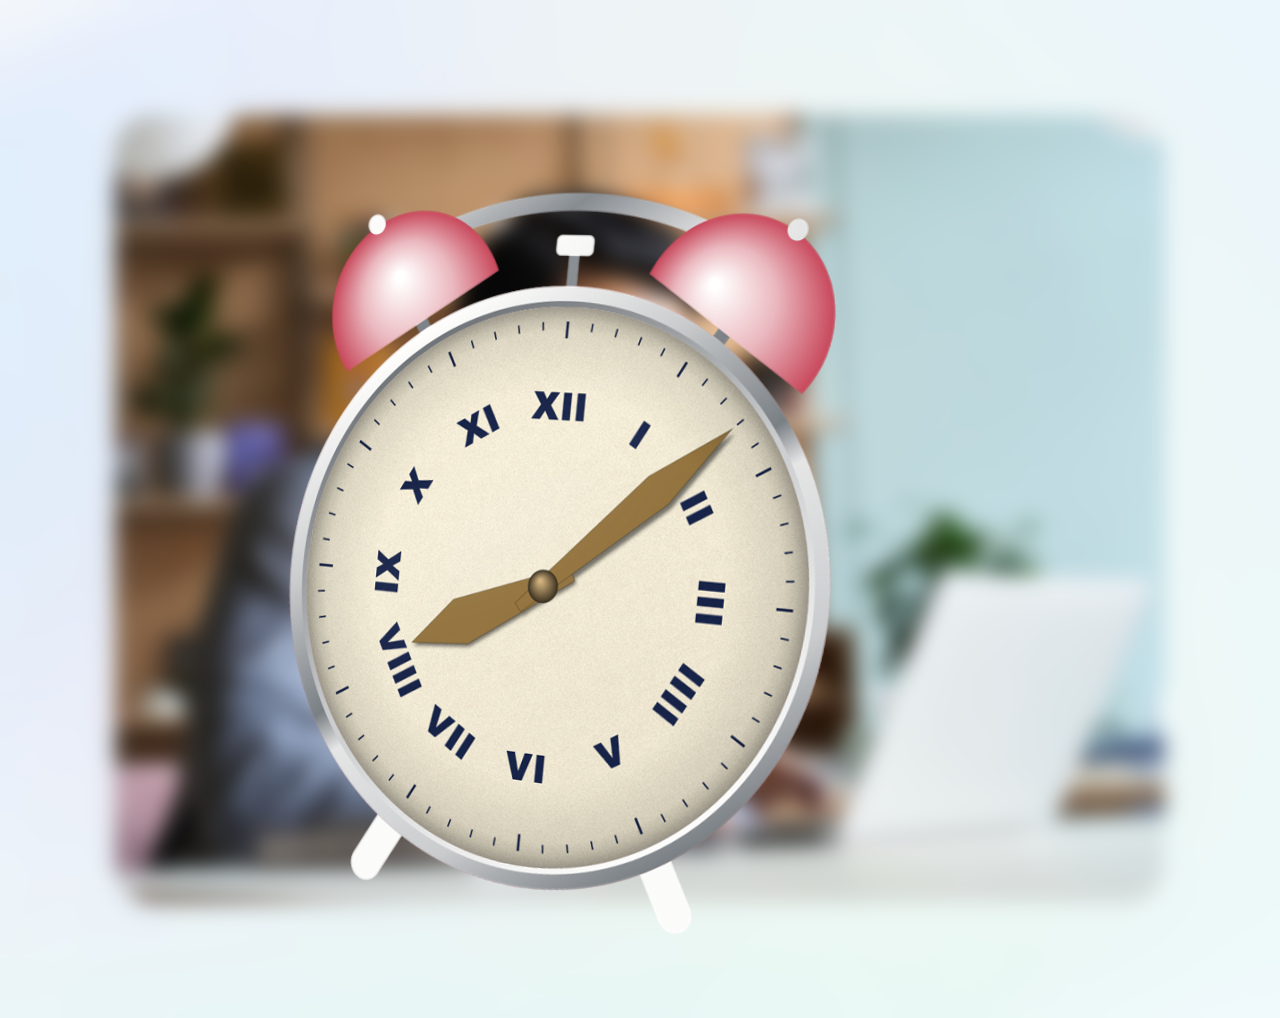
8.08
